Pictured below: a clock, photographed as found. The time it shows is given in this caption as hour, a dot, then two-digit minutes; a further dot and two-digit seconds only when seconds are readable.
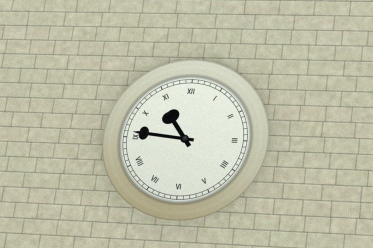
10.46
